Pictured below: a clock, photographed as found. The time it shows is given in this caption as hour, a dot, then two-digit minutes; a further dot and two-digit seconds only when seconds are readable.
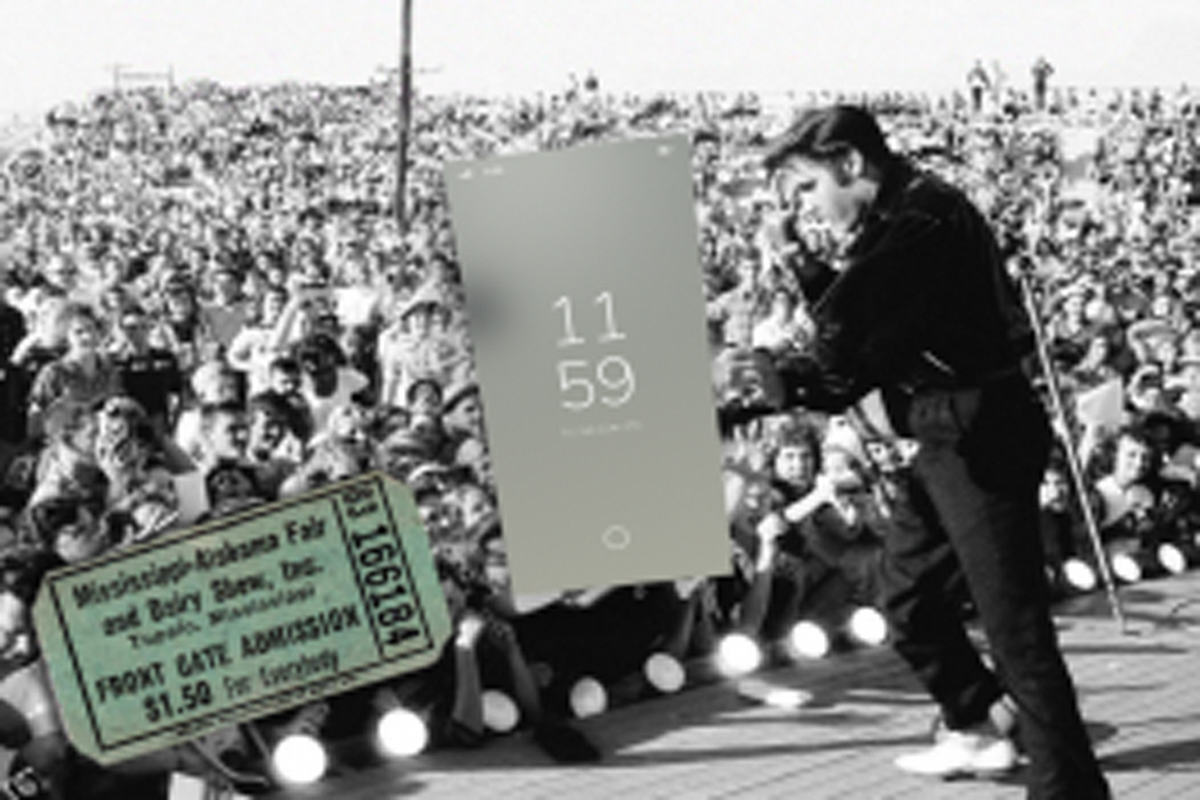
11.59
